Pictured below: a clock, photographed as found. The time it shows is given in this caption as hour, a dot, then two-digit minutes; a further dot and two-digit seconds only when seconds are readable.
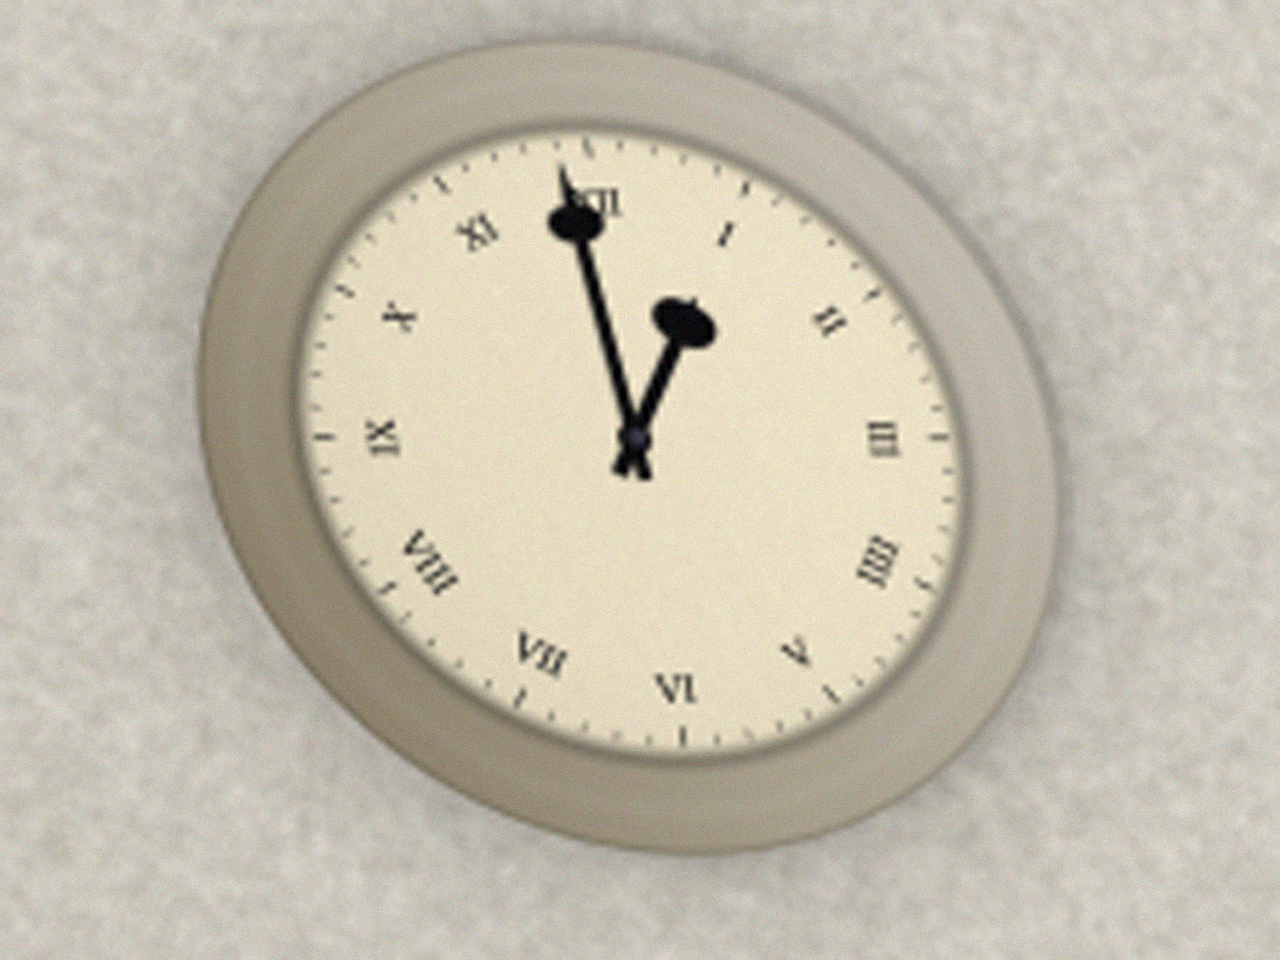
12.59
